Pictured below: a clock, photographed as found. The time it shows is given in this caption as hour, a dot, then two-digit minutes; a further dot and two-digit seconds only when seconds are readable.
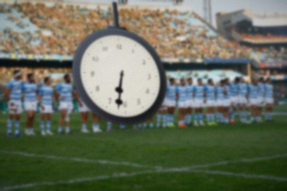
6.32
